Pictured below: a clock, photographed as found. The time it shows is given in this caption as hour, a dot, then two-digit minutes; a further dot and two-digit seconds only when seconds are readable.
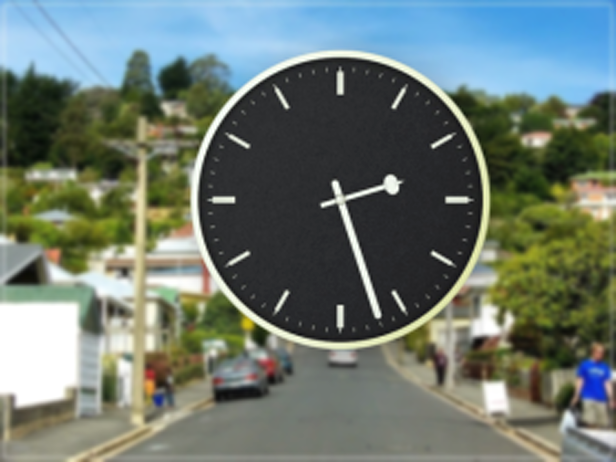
2.27
